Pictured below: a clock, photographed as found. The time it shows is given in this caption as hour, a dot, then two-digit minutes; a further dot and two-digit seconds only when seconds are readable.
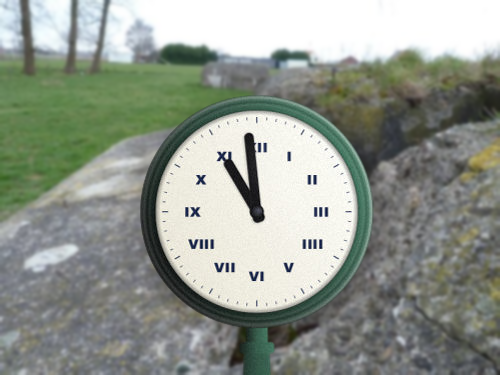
10.59
